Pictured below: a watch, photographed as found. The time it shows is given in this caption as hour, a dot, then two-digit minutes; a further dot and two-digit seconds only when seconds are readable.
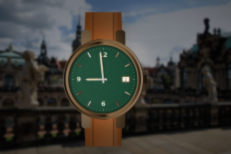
8.59
